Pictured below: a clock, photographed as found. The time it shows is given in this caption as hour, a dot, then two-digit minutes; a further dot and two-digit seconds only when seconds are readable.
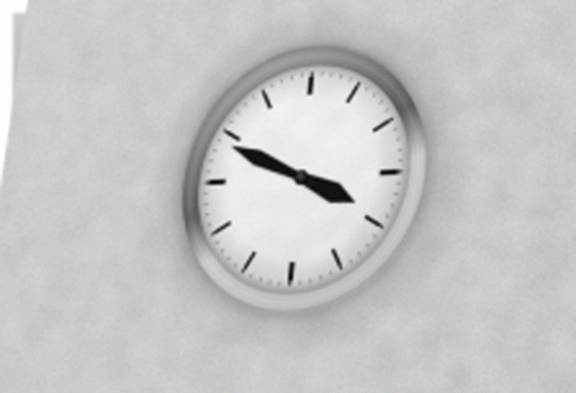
3.49
